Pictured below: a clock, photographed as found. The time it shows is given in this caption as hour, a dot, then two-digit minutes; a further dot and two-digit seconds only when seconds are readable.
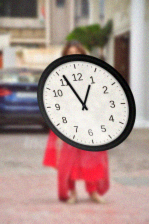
12.56
